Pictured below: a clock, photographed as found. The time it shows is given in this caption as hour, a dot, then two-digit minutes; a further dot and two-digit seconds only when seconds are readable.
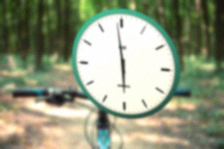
5.59
